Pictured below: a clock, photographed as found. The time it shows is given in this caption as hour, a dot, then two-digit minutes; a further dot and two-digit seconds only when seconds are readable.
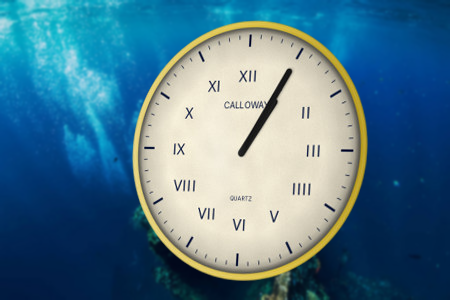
1.05
